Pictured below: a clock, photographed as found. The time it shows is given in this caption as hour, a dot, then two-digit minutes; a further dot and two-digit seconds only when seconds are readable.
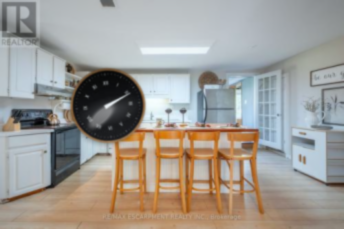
2.11
